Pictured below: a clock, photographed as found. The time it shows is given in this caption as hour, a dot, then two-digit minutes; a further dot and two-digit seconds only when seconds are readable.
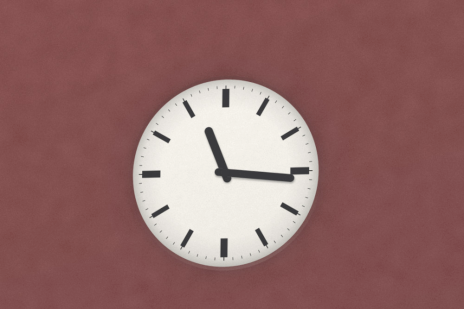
11.16
